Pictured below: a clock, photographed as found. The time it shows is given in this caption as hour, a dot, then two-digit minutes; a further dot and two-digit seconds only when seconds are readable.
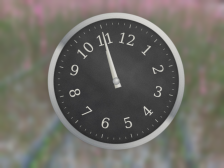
10.55
